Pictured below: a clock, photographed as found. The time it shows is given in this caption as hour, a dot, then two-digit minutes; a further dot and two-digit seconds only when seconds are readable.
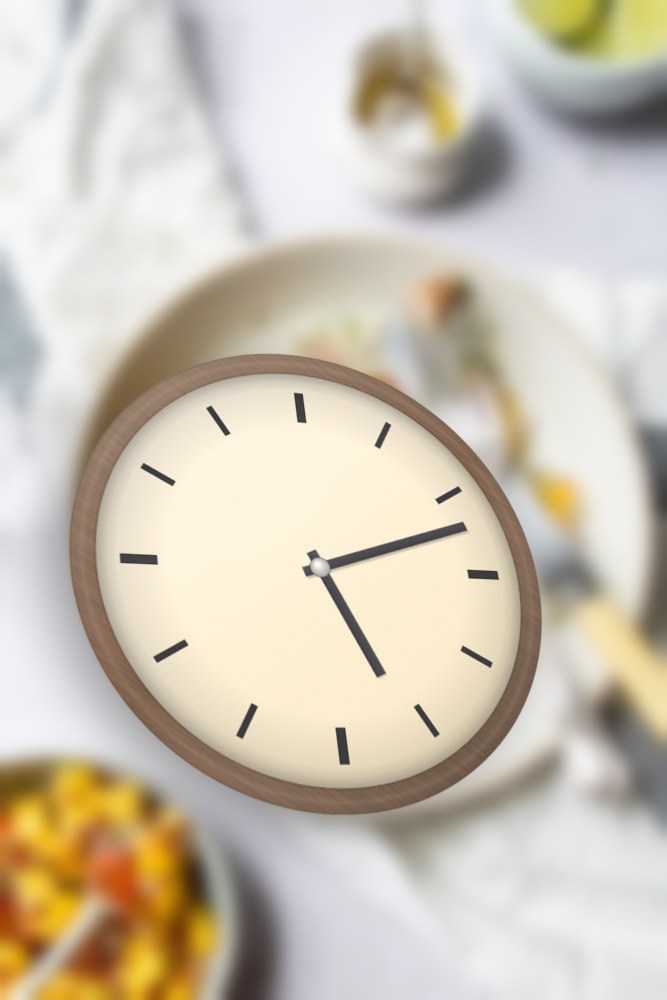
5.12
